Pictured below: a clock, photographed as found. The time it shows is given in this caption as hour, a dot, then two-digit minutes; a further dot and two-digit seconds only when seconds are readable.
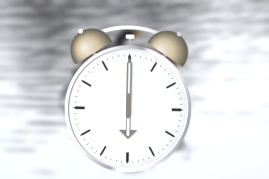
6.00
